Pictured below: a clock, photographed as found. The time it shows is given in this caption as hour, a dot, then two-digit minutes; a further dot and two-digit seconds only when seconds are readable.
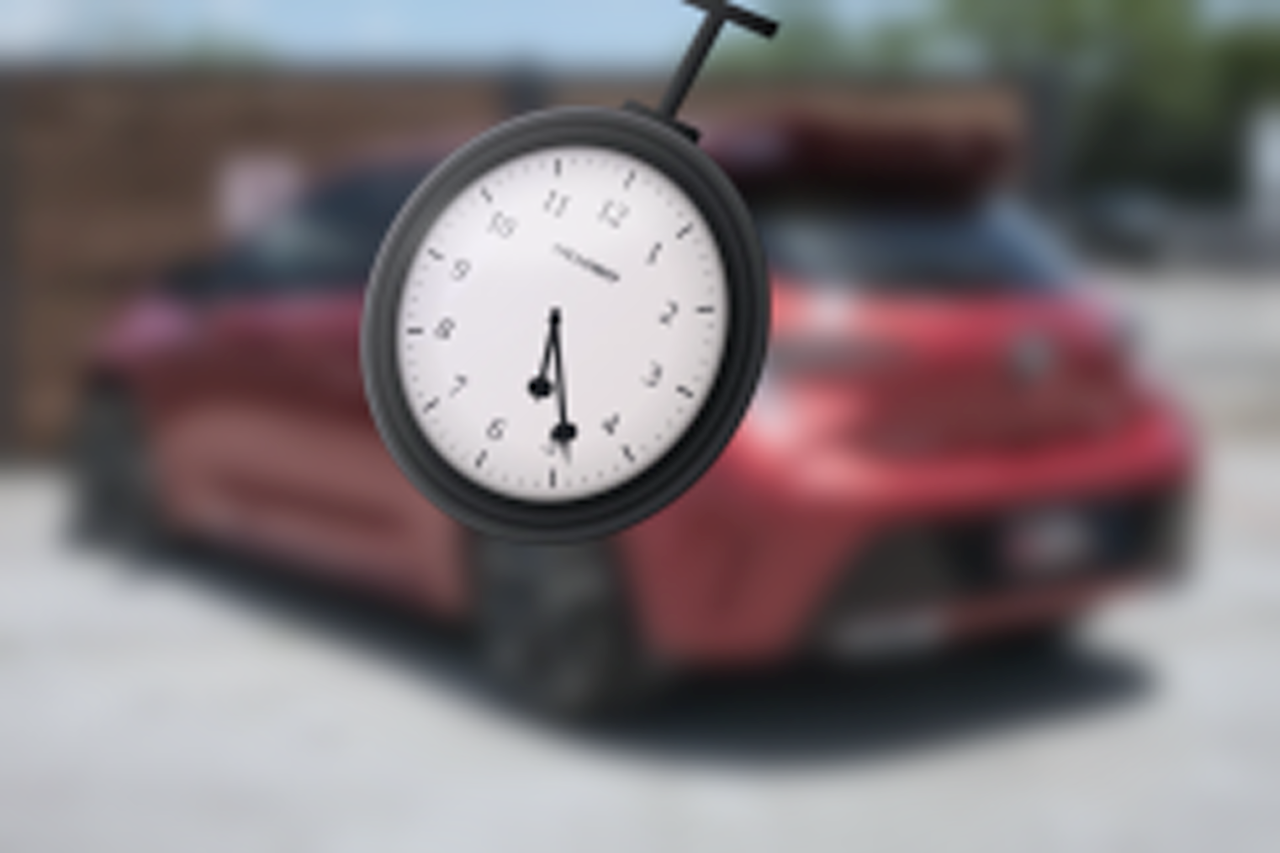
5.24
